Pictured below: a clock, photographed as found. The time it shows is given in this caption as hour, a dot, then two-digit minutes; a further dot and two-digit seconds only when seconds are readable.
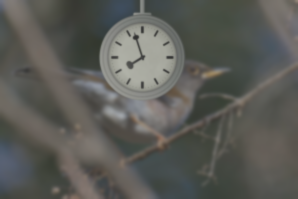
7.57
